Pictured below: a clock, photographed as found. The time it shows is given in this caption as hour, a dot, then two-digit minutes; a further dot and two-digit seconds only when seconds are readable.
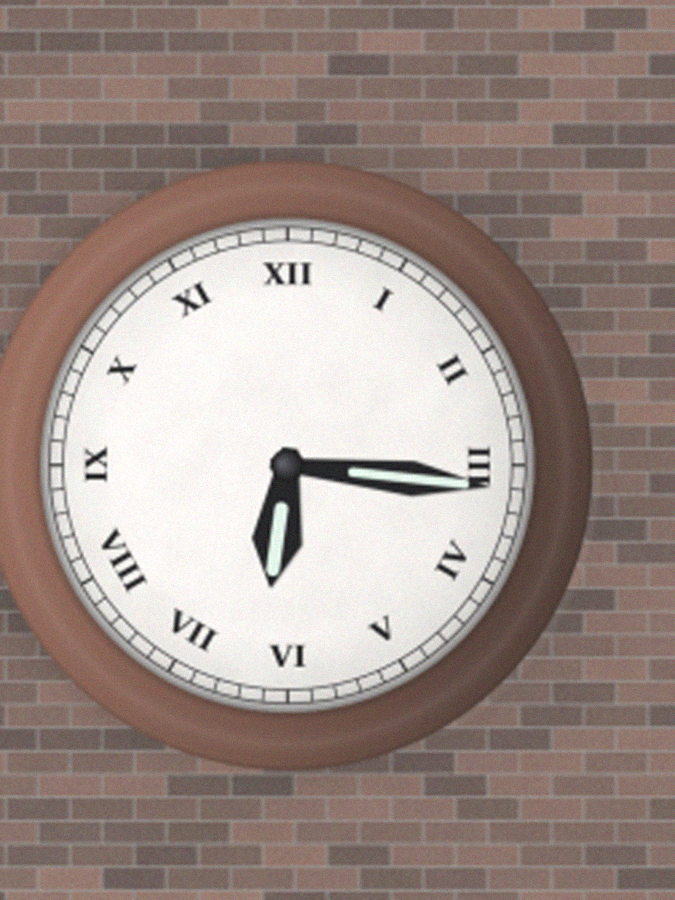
6.16
